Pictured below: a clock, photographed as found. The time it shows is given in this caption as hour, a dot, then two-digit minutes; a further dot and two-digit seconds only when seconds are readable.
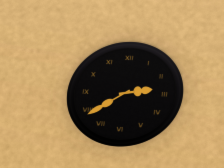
2.39
